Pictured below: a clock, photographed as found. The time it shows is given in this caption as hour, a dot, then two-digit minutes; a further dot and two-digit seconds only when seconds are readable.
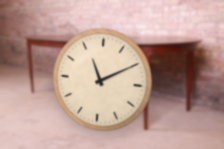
11.10
